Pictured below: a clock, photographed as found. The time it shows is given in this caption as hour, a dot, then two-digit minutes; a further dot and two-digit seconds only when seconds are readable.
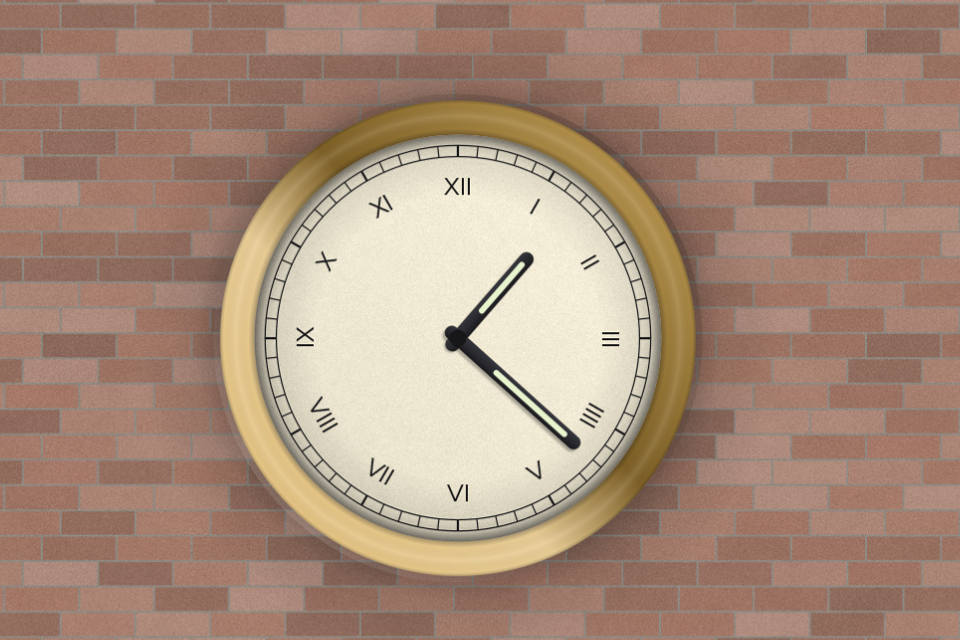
1.22
